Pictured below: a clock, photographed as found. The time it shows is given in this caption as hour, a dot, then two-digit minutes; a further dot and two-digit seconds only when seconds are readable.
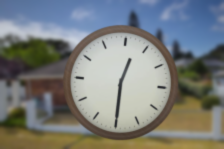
12.30
